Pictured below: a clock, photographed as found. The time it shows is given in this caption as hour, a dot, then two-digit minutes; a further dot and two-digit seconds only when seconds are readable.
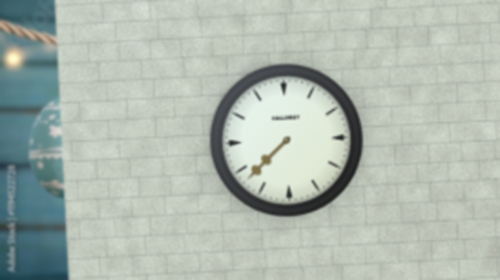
7.38
